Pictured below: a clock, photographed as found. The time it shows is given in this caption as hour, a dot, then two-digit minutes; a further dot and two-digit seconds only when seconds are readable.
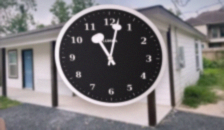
11.02
